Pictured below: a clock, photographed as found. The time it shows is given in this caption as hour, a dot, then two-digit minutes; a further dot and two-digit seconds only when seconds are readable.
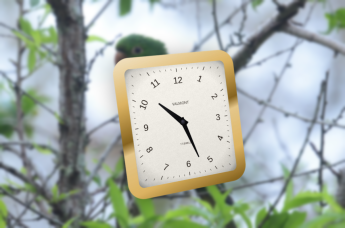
10.27
